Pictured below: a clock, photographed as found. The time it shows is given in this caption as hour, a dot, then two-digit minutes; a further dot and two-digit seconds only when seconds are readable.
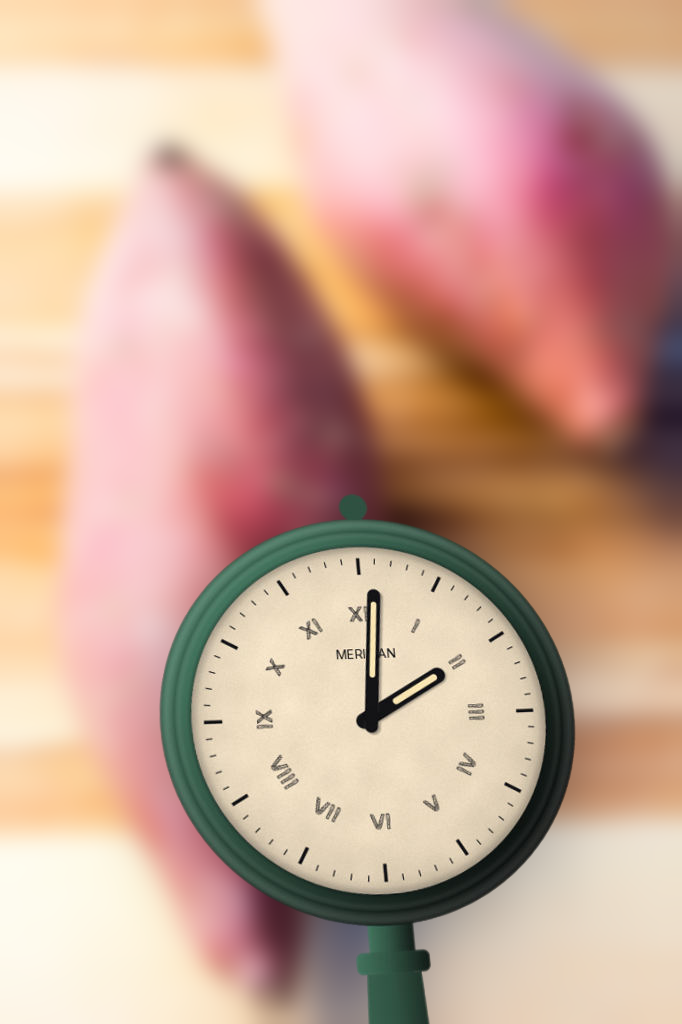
2.01
